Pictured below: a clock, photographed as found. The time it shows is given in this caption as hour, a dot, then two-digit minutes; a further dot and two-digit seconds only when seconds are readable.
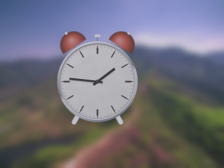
1.46
